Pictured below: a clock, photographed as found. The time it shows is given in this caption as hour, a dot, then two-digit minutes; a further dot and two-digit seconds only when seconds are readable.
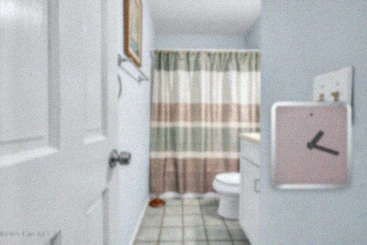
1.18
